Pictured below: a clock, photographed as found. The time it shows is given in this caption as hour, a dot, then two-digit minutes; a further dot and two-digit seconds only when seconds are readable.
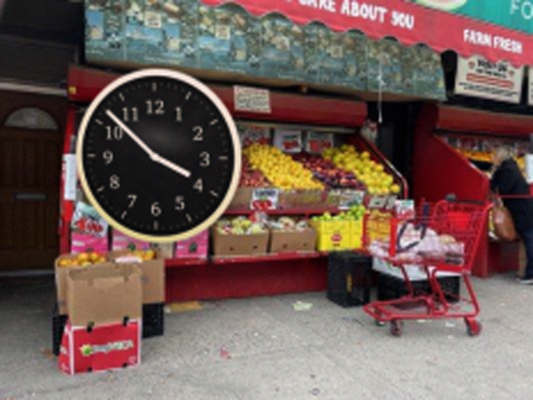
3.52
